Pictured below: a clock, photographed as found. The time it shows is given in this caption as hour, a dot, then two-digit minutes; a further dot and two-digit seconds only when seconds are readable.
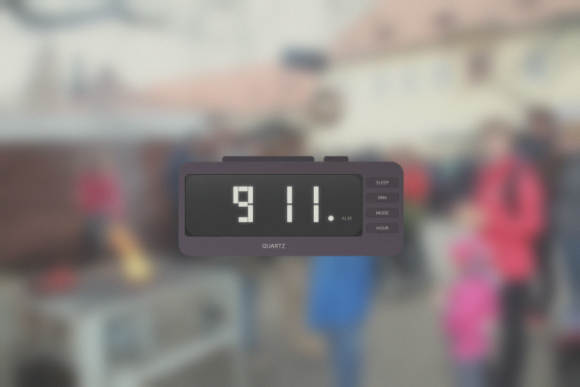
9.11
